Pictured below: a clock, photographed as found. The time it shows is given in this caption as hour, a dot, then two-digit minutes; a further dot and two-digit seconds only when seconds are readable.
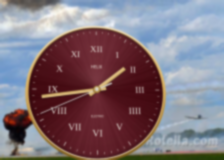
1.43.41
